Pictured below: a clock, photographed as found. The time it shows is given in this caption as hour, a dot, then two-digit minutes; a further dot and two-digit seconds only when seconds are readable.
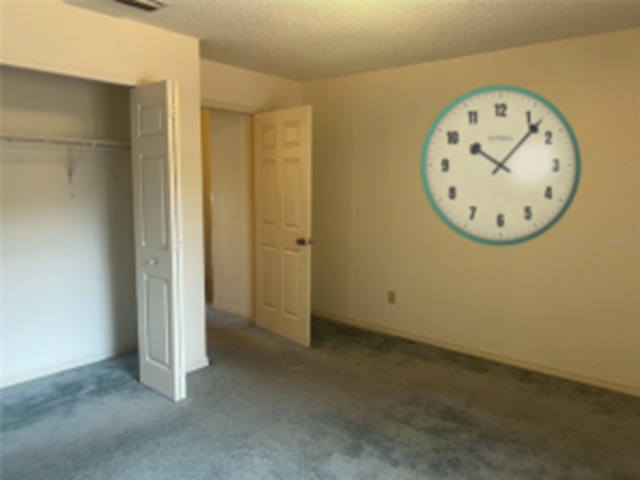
10.07
